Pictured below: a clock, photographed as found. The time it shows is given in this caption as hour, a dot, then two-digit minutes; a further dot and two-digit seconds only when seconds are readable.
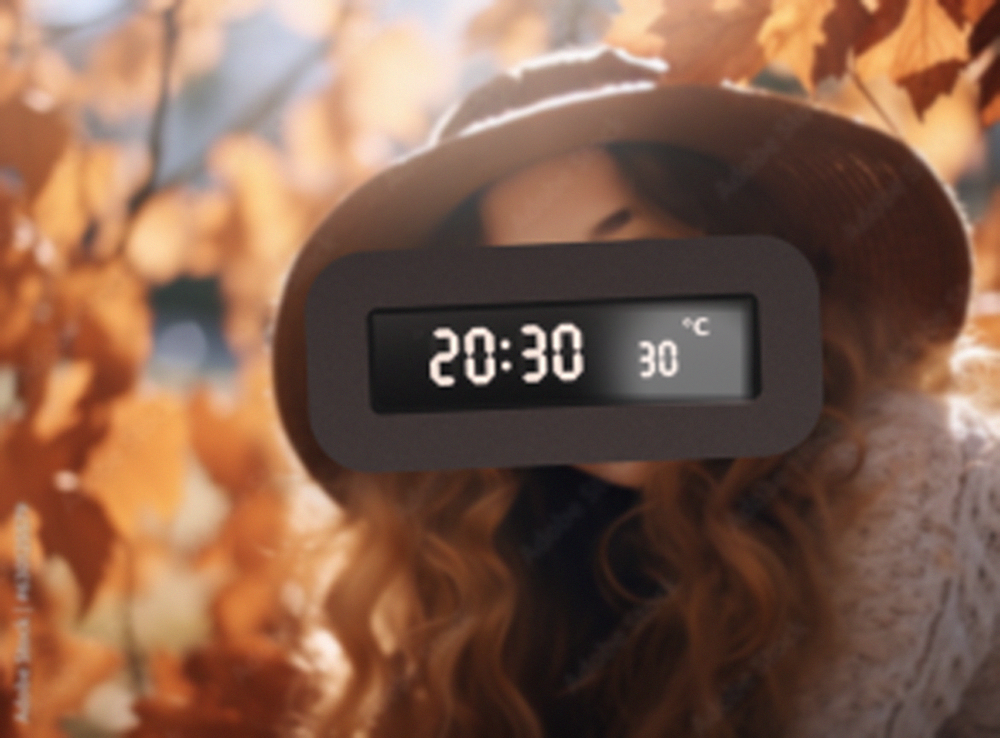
20.30
